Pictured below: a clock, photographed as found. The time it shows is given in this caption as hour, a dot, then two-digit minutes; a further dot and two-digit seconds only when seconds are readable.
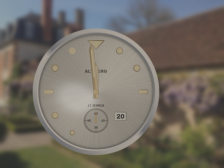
11.59
